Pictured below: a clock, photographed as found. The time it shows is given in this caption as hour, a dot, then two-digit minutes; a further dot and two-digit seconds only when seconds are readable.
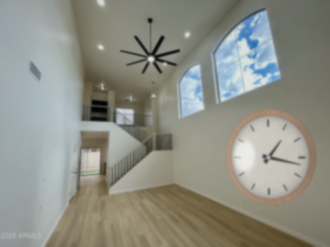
1.17
